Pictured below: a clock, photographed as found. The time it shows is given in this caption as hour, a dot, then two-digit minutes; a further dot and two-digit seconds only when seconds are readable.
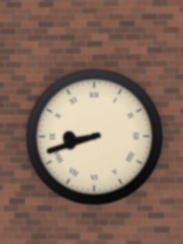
8.42
